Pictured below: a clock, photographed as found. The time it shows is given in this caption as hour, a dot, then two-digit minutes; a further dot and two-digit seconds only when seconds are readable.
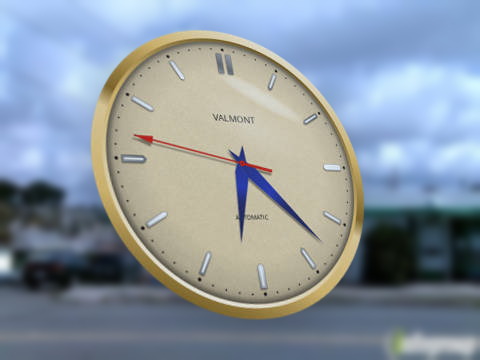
6.22.47
